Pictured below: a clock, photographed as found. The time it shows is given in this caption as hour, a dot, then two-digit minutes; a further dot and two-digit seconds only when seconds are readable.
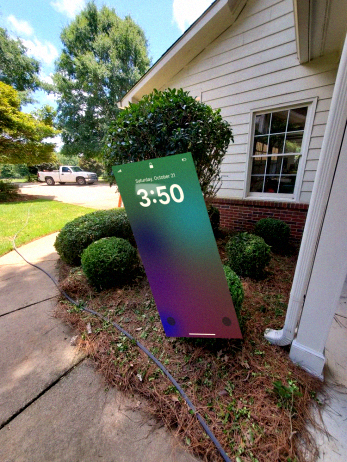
3.50
